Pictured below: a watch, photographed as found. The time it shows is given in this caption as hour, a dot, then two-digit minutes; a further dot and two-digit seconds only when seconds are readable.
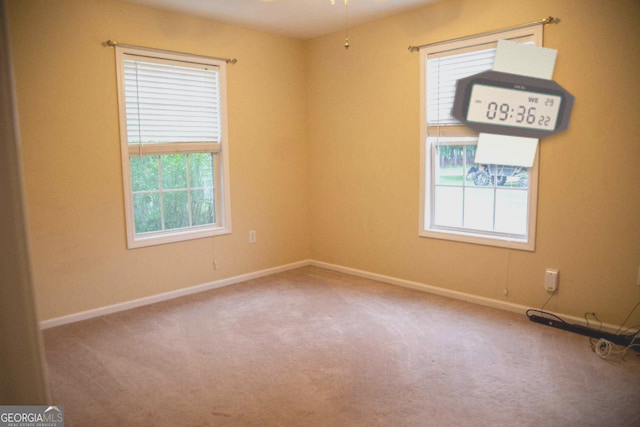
9.36.22
